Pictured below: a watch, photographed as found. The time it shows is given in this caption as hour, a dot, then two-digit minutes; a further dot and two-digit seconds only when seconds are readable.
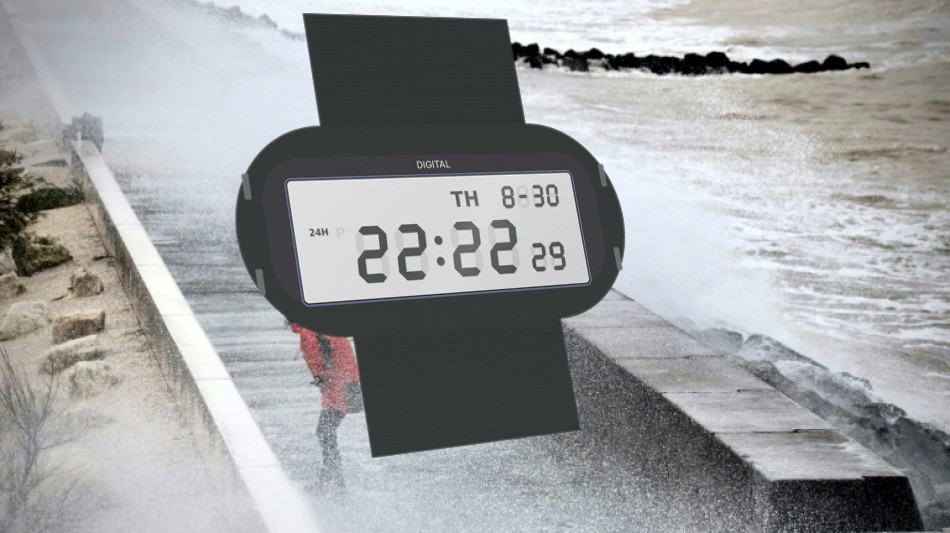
22.22.29
